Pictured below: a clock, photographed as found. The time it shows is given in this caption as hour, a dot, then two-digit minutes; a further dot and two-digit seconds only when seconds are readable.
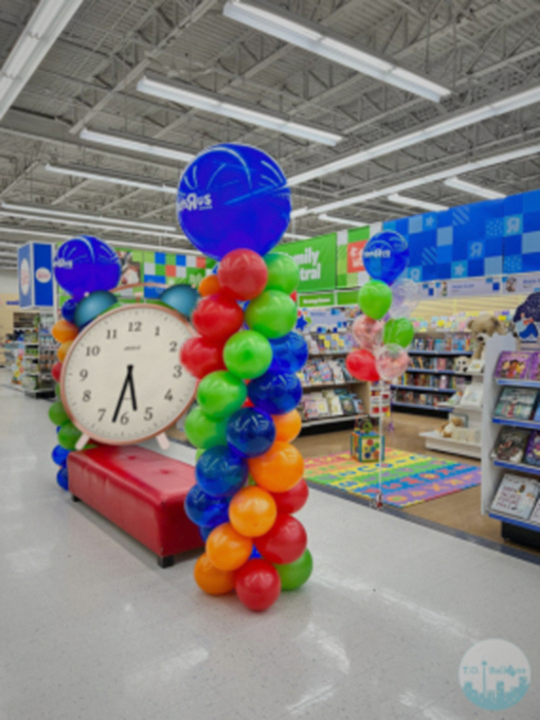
5.32
